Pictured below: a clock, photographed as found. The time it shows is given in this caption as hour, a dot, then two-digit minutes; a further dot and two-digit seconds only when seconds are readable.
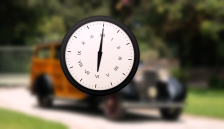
6.00
